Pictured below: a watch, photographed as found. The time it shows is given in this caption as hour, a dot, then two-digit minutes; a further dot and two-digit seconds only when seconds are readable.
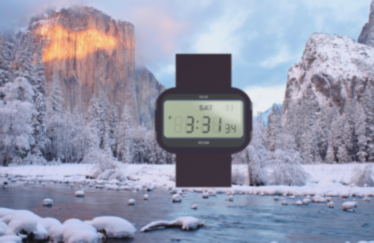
3.31
